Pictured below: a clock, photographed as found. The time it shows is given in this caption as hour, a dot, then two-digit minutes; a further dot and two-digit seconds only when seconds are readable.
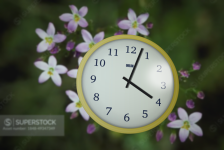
4.03
